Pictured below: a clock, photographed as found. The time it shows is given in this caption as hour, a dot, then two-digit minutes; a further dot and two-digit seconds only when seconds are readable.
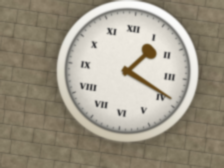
1.19
